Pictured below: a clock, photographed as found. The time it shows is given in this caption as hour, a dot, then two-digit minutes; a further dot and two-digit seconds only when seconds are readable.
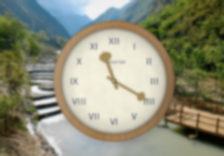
11.20
